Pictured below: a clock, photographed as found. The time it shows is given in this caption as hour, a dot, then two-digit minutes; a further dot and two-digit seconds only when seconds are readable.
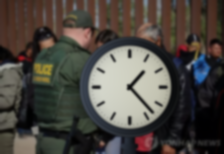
1.23
